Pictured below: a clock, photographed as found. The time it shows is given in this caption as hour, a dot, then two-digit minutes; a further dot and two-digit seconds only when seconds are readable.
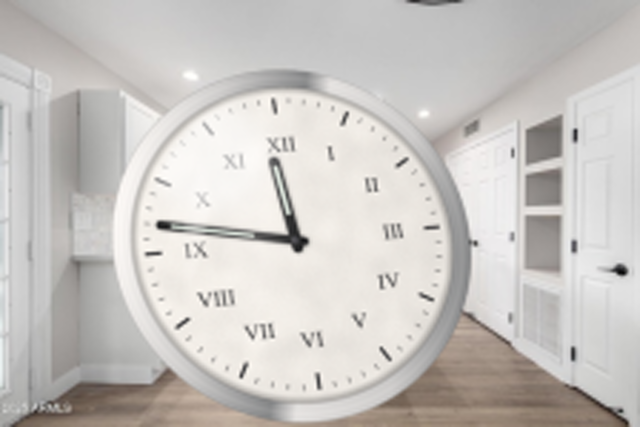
11.47
